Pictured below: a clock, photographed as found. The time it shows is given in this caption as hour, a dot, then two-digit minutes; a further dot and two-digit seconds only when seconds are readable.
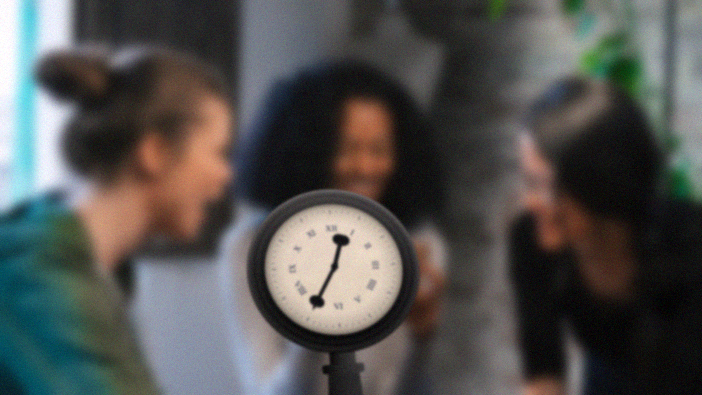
12.35
